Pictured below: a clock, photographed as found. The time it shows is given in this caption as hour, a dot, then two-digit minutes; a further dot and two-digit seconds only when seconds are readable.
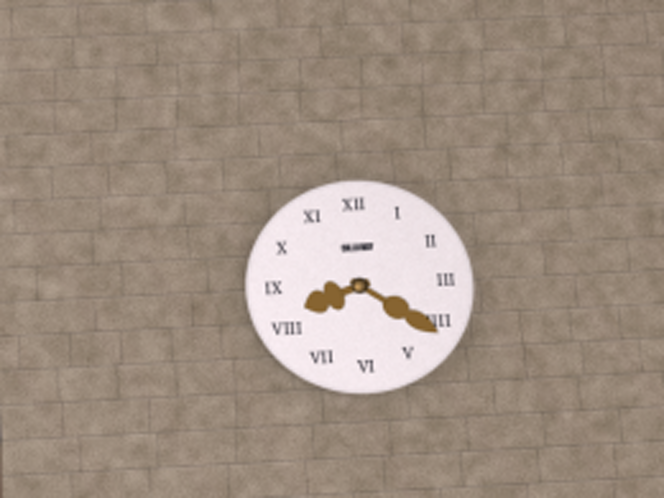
8.21
